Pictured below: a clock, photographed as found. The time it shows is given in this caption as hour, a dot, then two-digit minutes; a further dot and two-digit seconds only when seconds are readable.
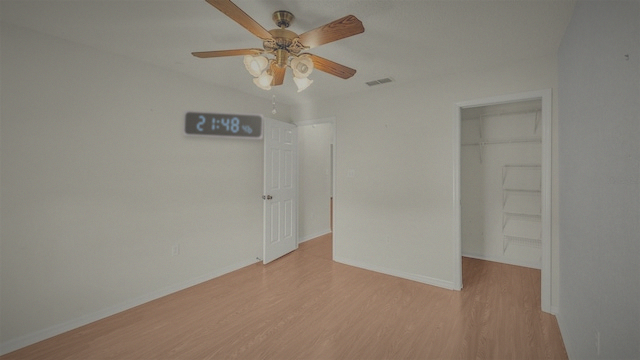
21.48
